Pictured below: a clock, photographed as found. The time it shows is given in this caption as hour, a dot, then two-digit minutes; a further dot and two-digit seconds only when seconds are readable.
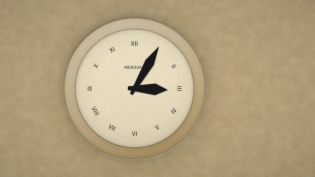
3.05
